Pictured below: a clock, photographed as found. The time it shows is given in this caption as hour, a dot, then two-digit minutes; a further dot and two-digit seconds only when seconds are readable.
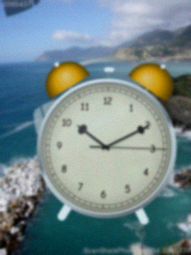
10.10.15
